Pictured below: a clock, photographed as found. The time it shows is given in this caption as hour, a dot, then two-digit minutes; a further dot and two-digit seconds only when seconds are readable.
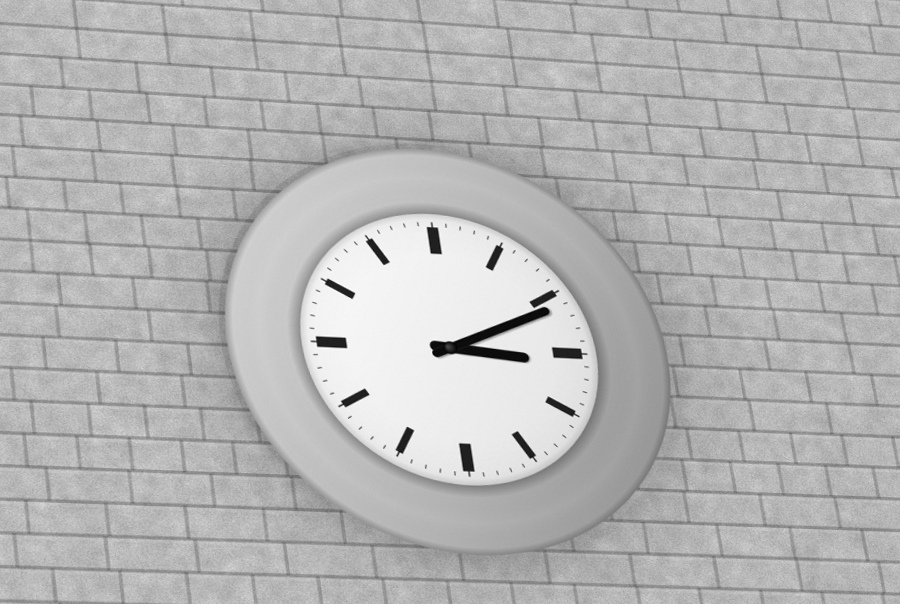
3.11
